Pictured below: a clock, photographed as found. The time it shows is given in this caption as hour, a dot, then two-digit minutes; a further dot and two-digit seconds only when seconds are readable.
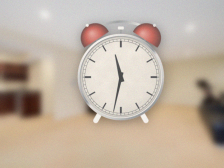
11.32
